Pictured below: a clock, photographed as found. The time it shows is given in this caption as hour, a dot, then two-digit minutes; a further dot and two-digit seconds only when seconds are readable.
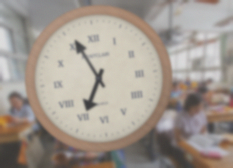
6.56
